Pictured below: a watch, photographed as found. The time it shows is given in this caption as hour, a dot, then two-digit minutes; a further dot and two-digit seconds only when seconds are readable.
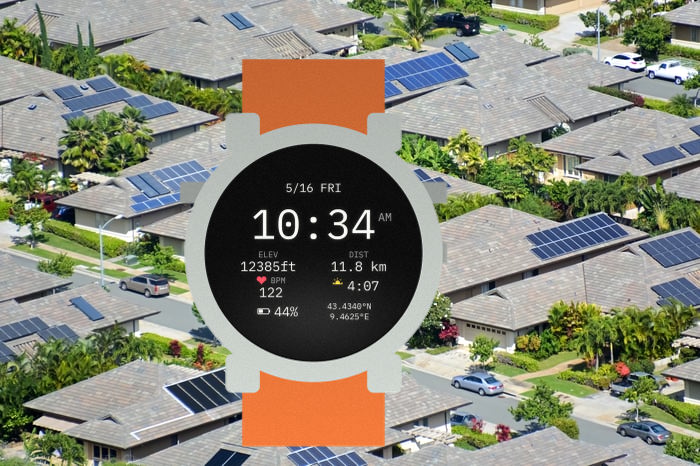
10.34
